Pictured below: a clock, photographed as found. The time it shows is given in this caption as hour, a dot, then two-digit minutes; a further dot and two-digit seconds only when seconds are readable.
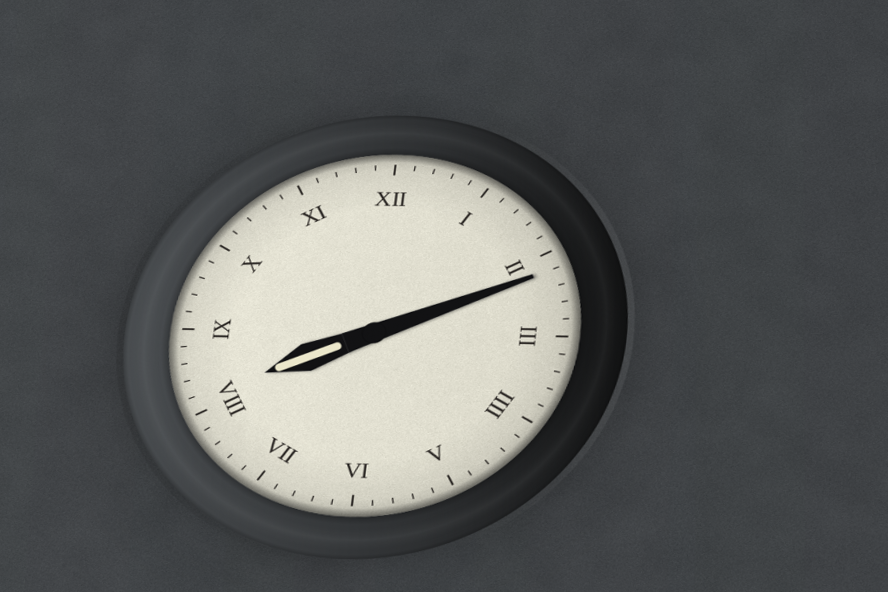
8.11
